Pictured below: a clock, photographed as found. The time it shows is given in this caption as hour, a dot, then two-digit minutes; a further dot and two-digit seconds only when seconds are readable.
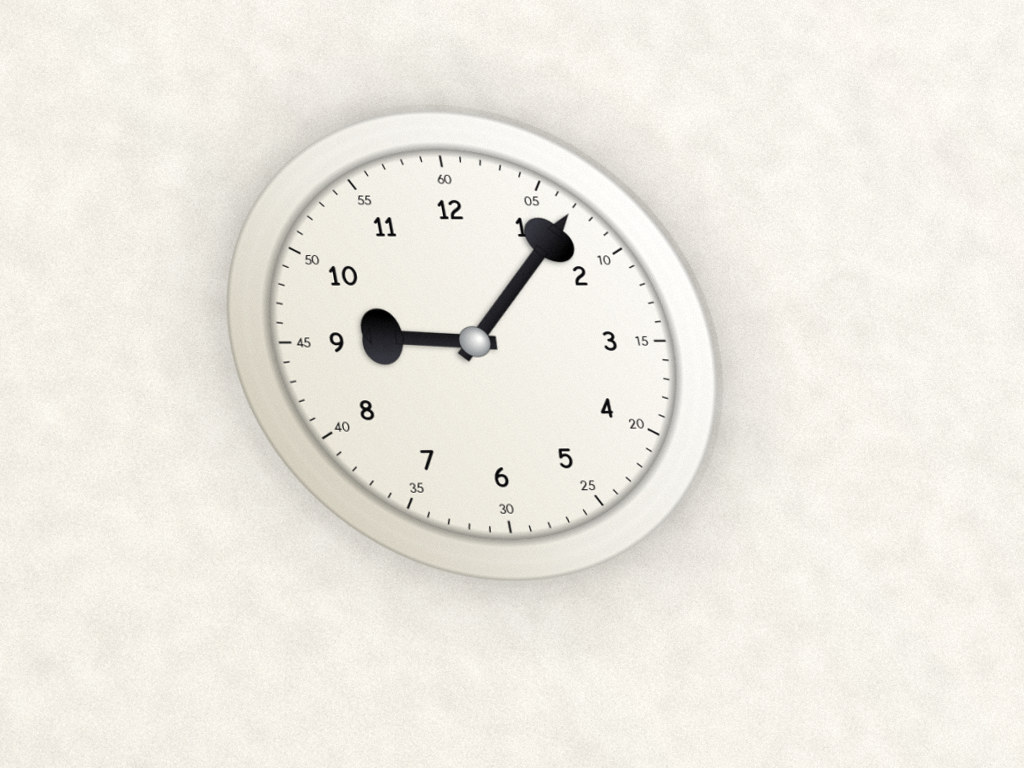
9.07
